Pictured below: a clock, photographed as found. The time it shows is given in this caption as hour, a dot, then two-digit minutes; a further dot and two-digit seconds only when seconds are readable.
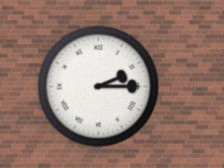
2.15
